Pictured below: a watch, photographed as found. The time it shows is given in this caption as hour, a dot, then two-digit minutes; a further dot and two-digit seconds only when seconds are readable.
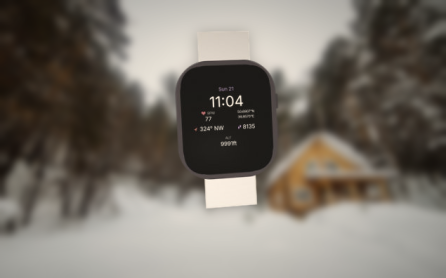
11.04
